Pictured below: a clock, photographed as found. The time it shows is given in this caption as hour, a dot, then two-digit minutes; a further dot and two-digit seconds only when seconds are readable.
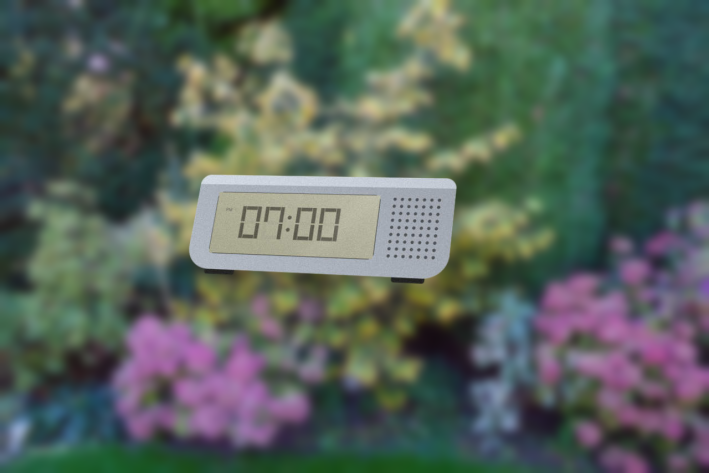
7.00
